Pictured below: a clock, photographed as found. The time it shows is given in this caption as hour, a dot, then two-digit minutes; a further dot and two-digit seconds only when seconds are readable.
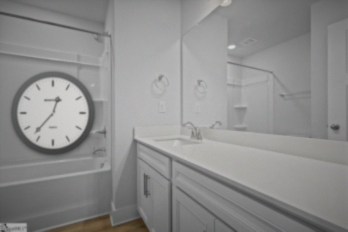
12.37
